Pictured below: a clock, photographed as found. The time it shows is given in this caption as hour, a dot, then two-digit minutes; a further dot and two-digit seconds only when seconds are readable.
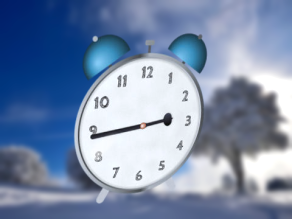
2.44
